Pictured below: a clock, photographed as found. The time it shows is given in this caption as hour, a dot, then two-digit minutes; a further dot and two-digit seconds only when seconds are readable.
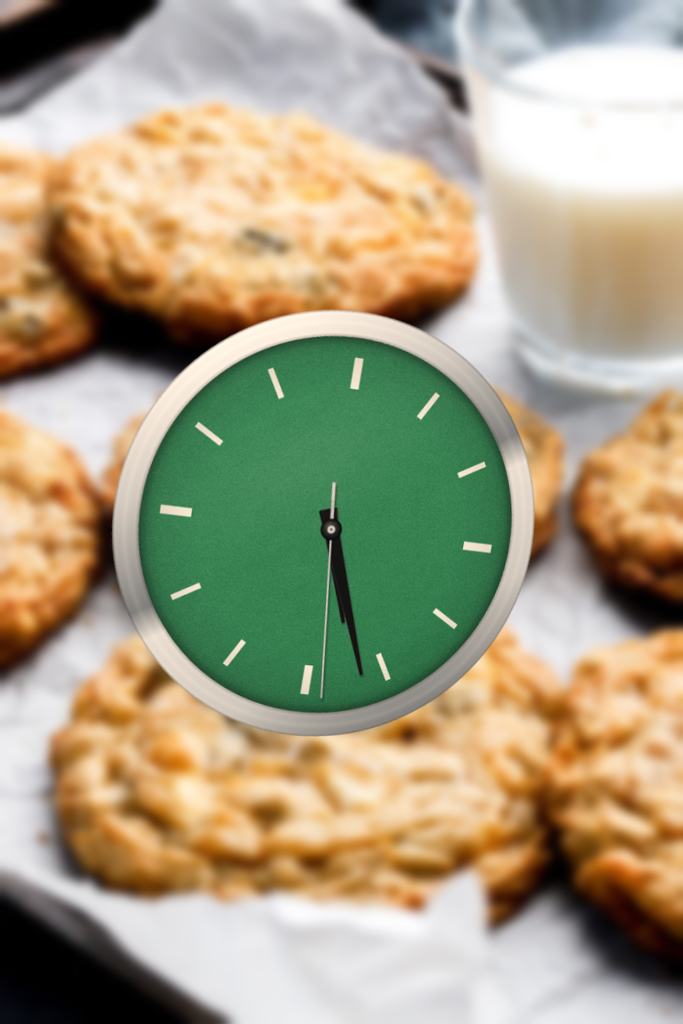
5.26.29
